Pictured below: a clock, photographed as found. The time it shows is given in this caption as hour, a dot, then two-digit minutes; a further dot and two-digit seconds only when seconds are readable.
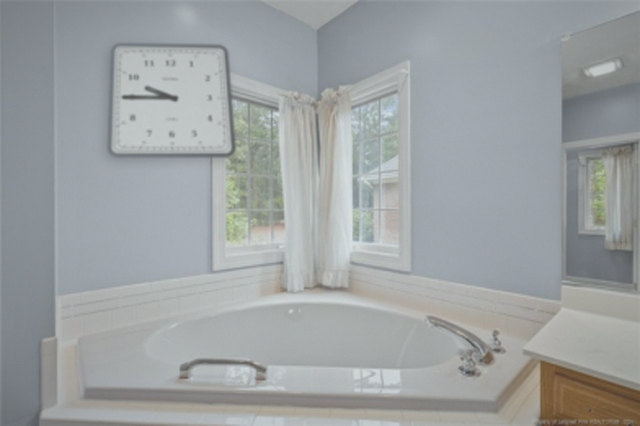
9.45
